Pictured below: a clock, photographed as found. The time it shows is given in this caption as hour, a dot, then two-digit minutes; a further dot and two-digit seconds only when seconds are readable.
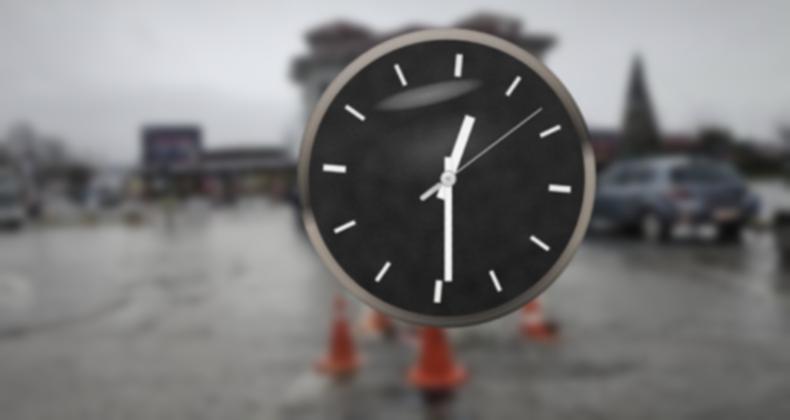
12.29.08
